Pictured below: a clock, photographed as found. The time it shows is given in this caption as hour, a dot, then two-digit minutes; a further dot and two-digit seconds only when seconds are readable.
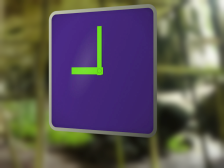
9.00
